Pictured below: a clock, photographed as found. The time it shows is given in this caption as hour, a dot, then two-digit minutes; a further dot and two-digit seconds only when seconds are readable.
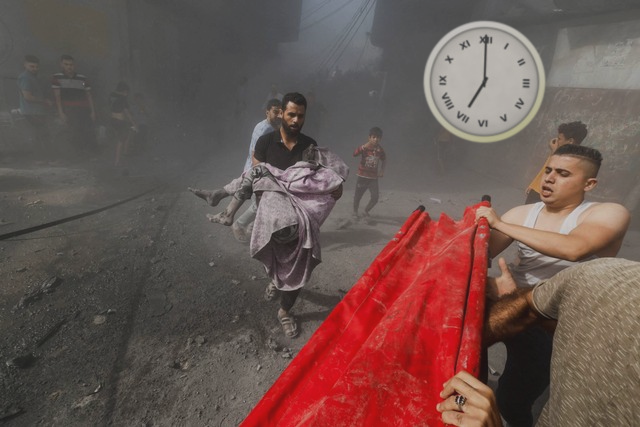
7.00
